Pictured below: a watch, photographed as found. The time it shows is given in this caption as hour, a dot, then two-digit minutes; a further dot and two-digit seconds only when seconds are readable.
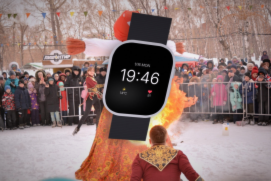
19.46
